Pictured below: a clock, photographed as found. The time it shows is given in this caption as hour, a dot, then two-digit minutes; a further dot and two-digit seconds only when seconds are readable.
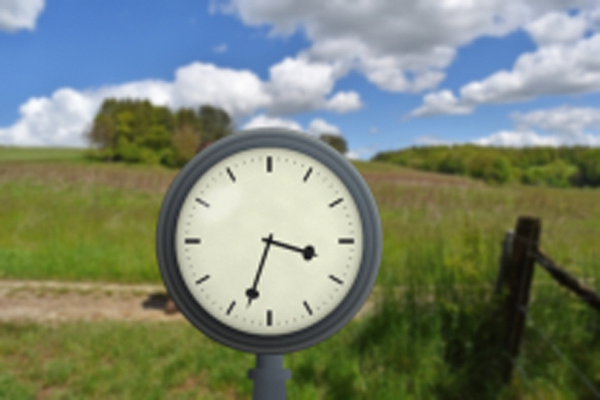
3.33
